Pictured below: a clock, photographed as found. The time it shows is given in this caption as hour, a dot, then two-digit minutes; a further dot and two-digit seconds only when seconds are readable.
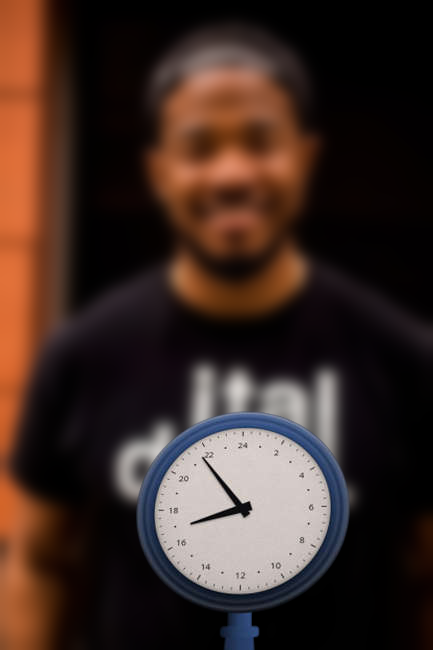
16.54
